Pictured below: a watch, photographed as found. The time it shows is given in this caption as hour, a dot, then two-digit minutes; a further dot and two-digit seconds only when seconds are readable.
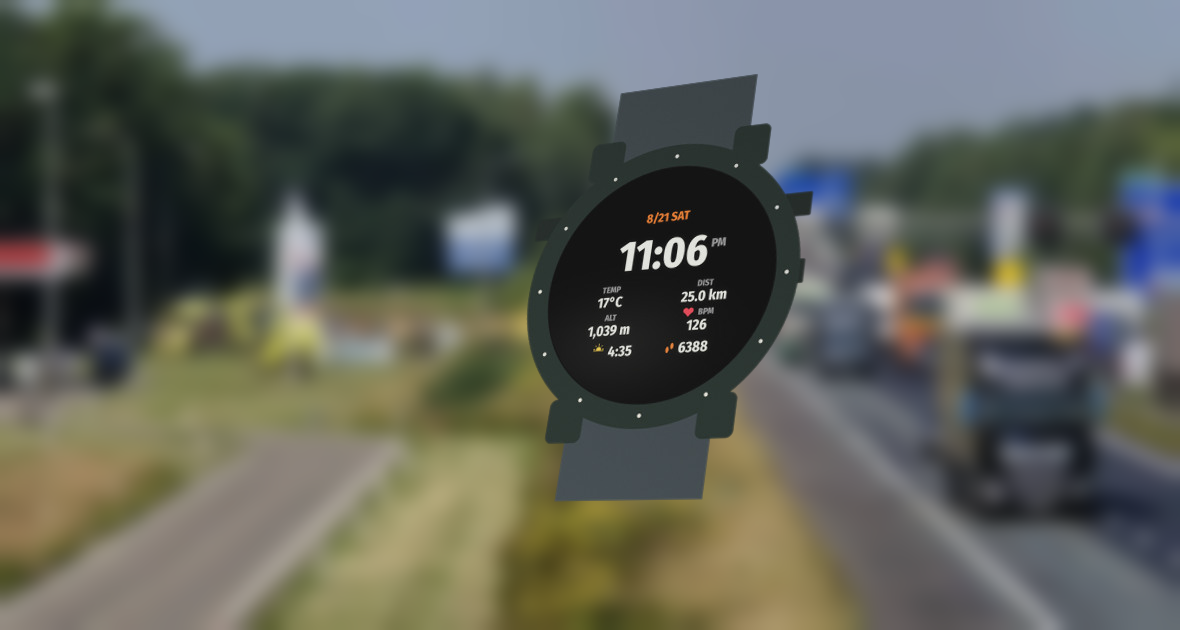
11.06
